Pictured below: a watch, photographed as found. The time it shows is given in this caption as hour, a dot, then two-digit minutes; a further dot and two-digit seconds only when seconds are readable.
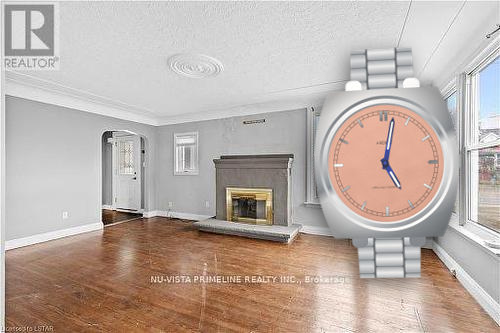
5.02
